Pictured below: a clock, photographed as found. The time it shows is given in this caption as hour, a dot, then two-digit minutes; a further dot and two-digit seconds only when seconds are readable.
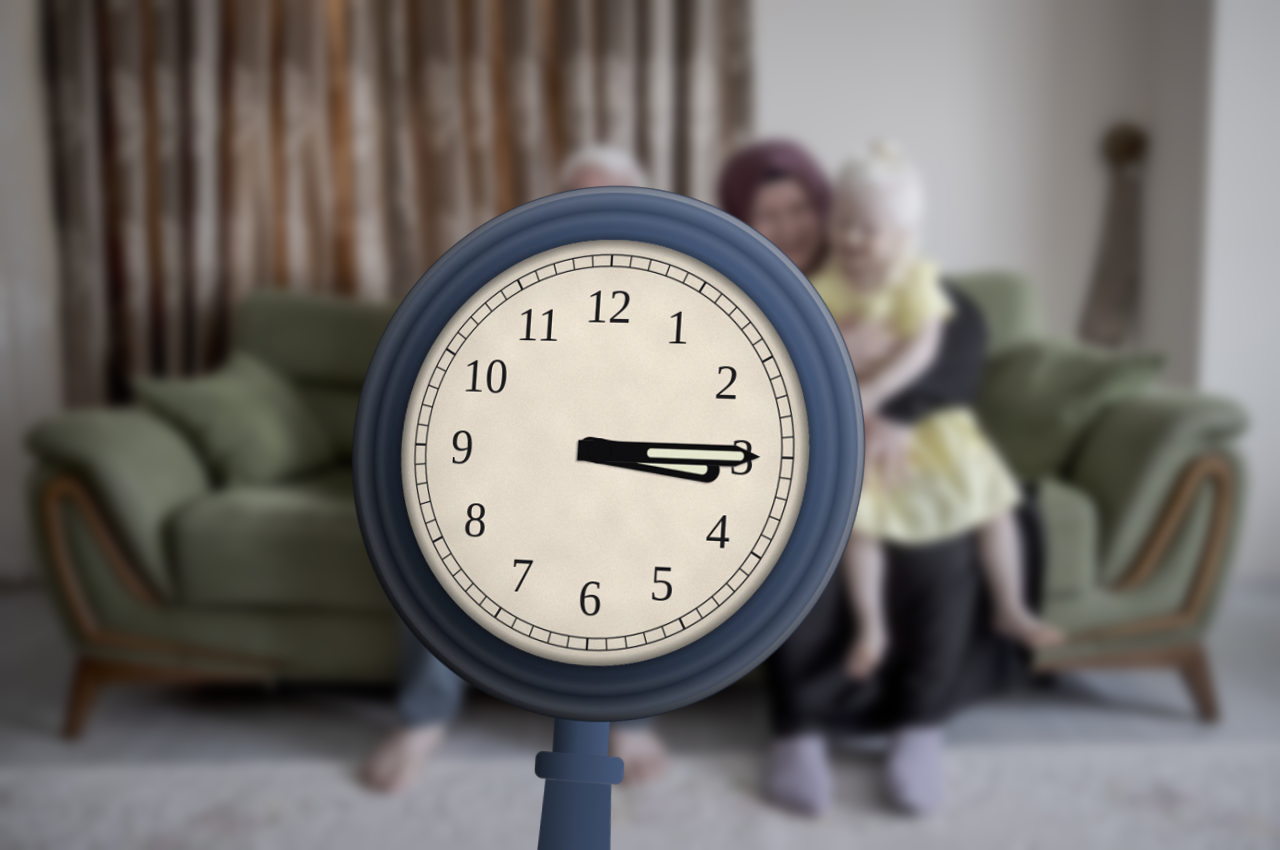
3.15
